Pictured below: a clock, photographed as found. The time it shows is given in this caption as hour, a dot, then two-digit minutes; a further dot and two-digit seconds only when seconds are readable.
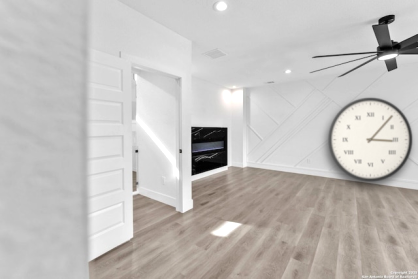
3.07
